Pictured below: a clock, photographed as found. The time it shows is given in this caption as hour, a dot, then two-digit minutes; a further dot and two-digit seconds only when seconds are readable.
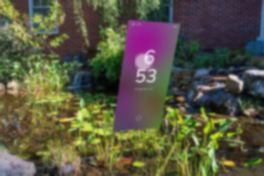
6.53
